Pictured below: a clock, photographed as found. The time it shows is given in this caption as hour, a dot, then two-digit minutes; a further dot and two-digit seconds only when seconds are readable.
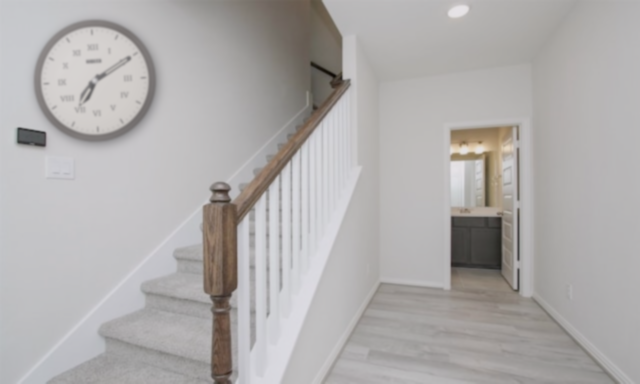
7.10
